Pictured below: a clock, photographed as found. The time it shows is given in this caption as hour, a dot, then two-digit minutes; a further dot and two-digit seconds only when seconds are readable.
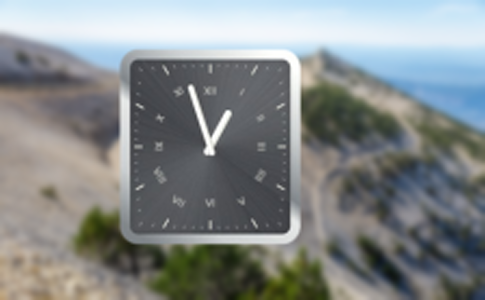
12.57
